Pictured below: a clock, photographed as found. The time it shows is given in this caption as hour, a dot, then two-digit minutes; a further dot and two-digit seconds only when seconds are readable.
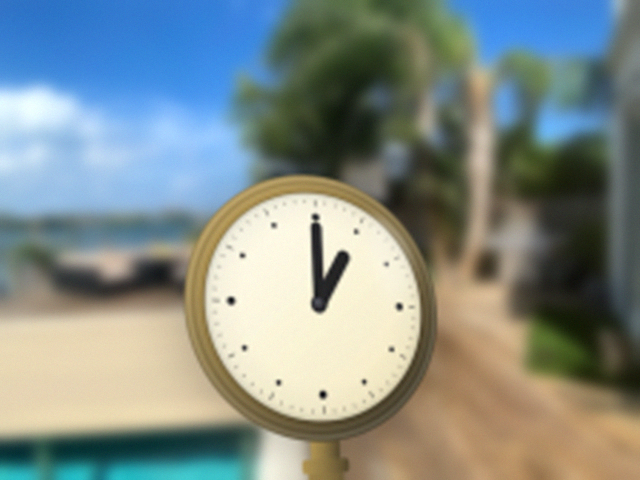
1.00
